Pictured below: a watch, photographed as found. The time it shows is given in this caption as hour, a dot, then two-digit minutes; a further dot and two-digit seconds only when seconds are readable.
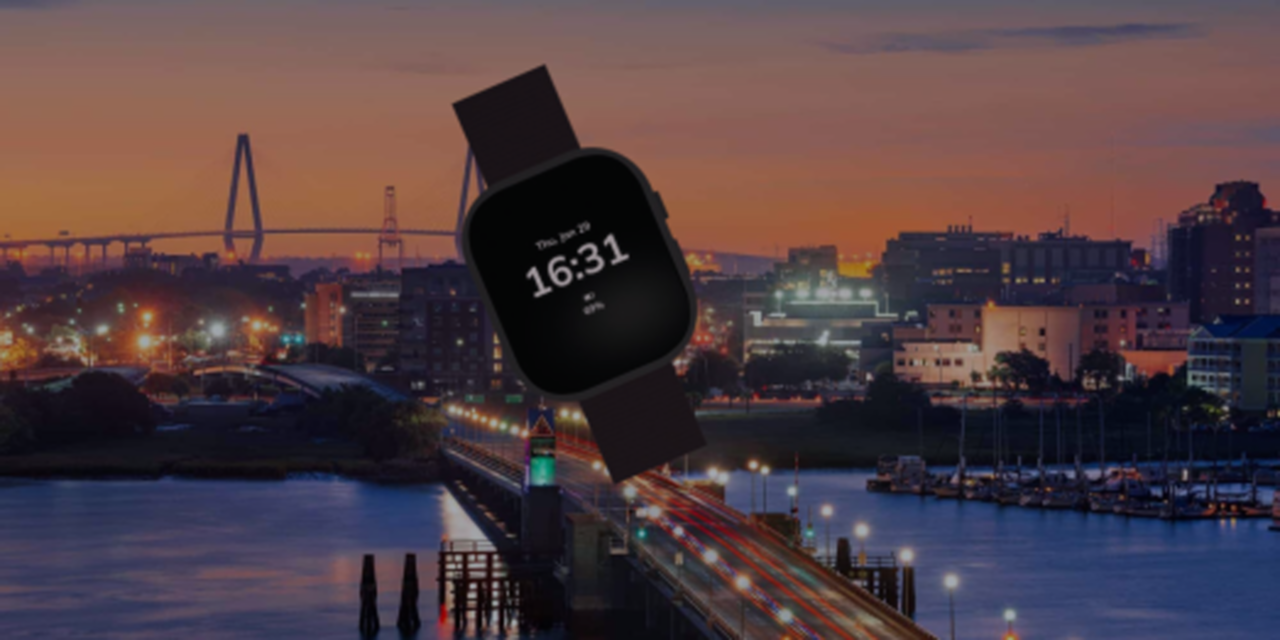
16.31
